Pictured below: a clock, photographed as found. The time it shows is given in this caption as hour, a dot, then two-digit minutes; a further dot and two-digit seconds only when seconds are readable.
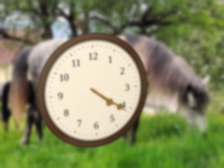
4.21
